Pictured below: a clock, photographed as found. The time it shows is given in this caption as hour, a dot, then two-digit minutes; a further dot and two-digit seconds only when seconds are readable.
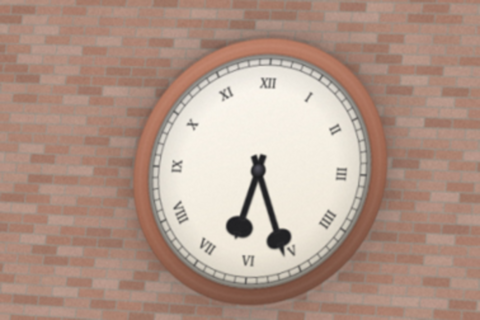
6.26
